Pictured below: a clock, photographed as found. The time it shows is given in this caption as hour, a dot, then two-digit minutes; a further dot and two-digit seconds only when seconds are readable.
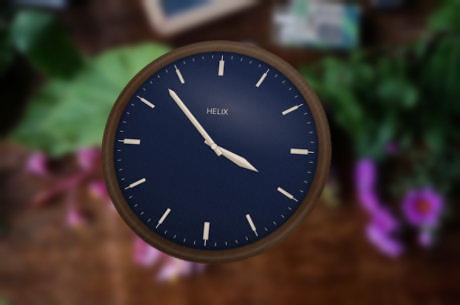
3.53
